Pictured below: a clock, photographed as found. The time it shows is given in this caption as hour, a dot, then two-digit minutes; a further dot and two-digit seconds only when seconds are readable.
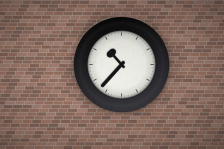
10.37
